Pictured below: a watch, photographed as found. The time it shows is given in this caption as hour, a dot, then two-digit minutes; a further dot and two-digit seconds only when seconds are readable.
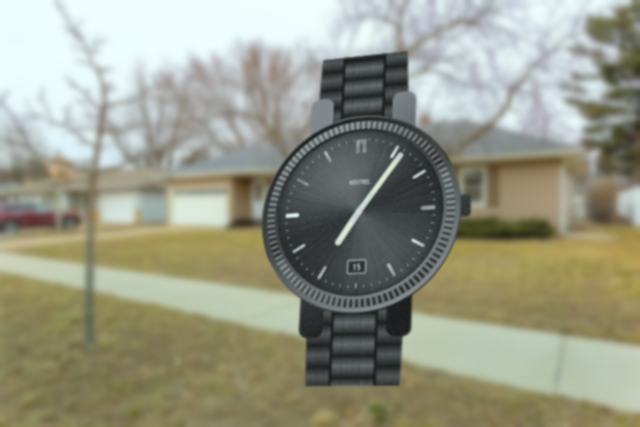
7.06
